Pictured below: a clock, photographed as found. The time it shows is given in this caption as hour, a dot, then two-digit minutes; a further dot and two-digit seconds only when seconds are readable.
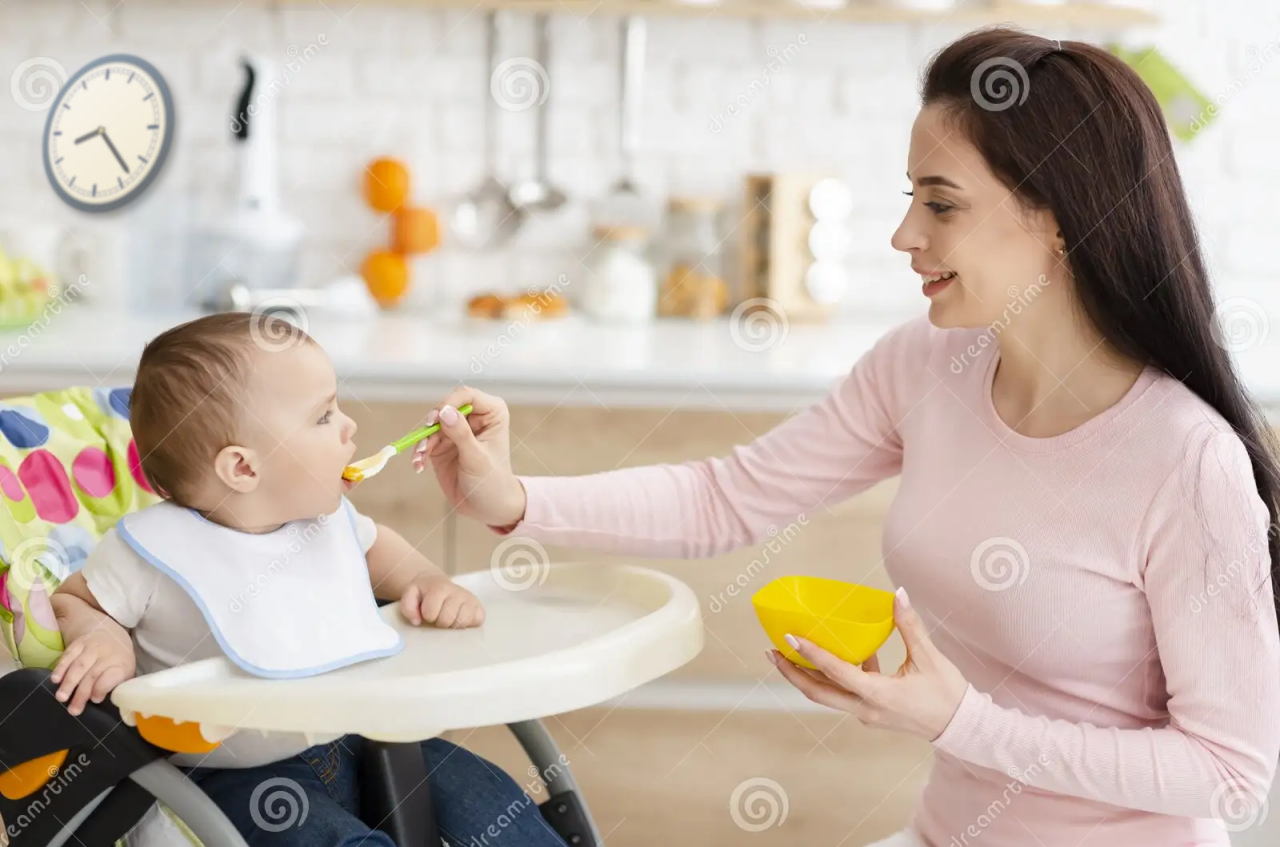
8.23
